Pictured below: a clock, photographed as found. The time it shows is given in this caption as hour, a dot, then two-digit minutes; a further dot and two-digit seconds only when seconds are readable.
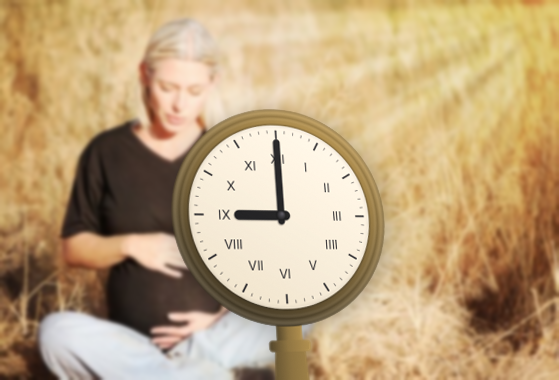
9.00
